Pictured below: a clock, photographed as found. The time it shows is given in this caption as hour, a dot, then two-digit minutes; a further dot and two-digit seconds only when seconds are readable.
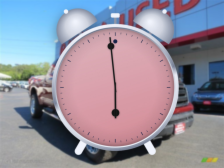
5.59
